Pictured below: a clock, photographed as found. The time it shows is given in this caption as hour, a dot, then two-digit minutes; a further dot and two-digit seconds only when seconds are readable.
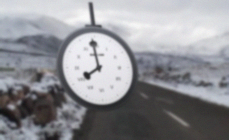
7.59
